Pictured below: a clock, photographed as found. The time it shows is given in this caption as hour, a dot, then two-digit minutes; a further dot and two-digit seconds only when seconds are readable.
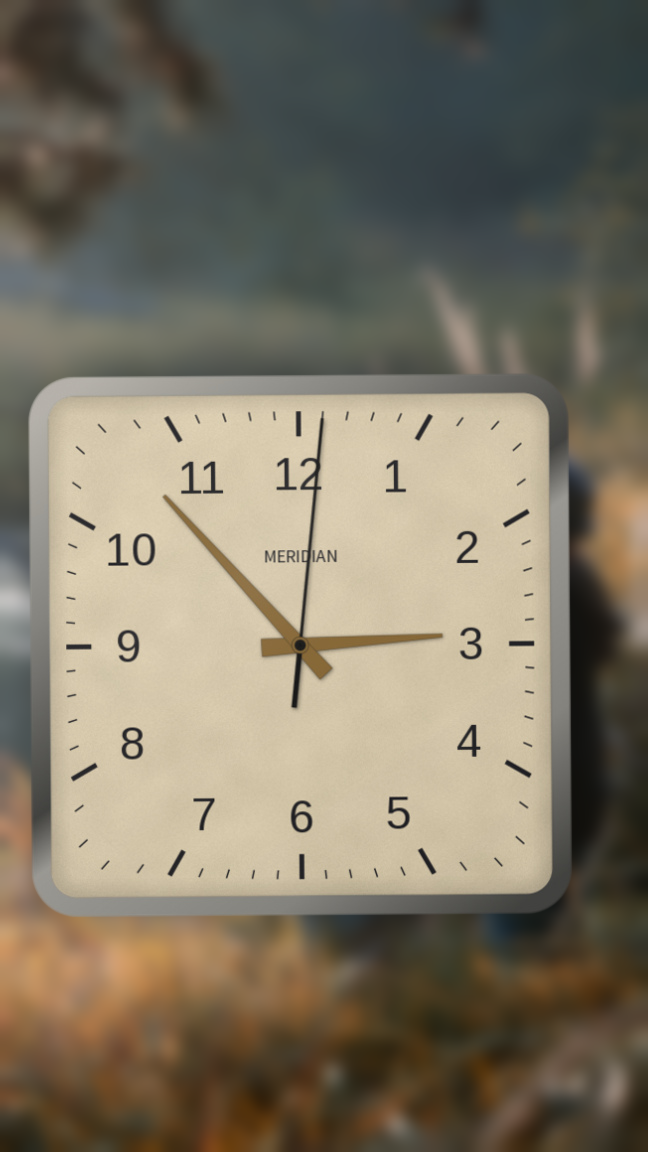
2.53.01
